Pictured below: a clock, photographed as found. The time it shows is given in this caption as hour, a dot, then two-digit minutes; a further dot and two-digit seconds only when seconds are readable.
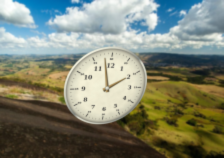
1.58
